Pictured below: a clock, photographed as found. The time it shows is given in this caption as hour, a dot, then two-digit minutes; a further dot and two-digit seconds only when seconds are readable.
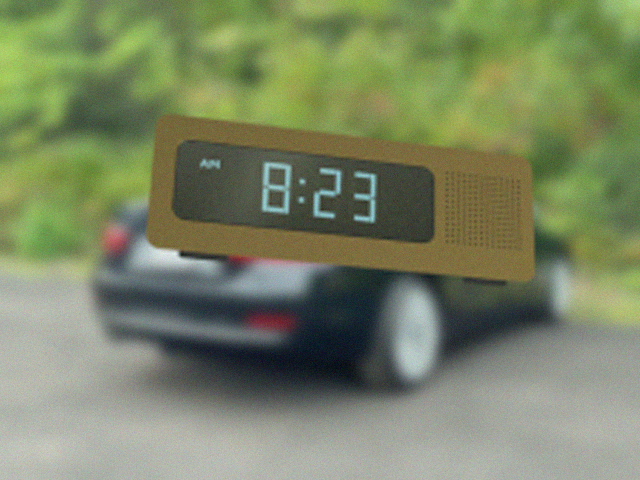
8.23
